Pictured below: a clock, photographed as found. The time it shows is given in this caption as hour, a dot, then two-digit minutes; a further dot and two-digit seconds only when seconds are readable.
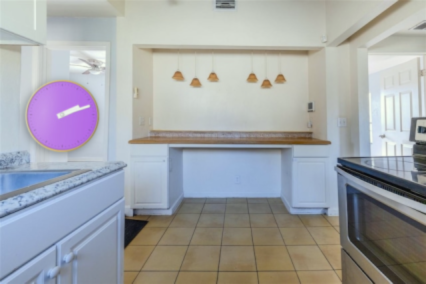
2.12
